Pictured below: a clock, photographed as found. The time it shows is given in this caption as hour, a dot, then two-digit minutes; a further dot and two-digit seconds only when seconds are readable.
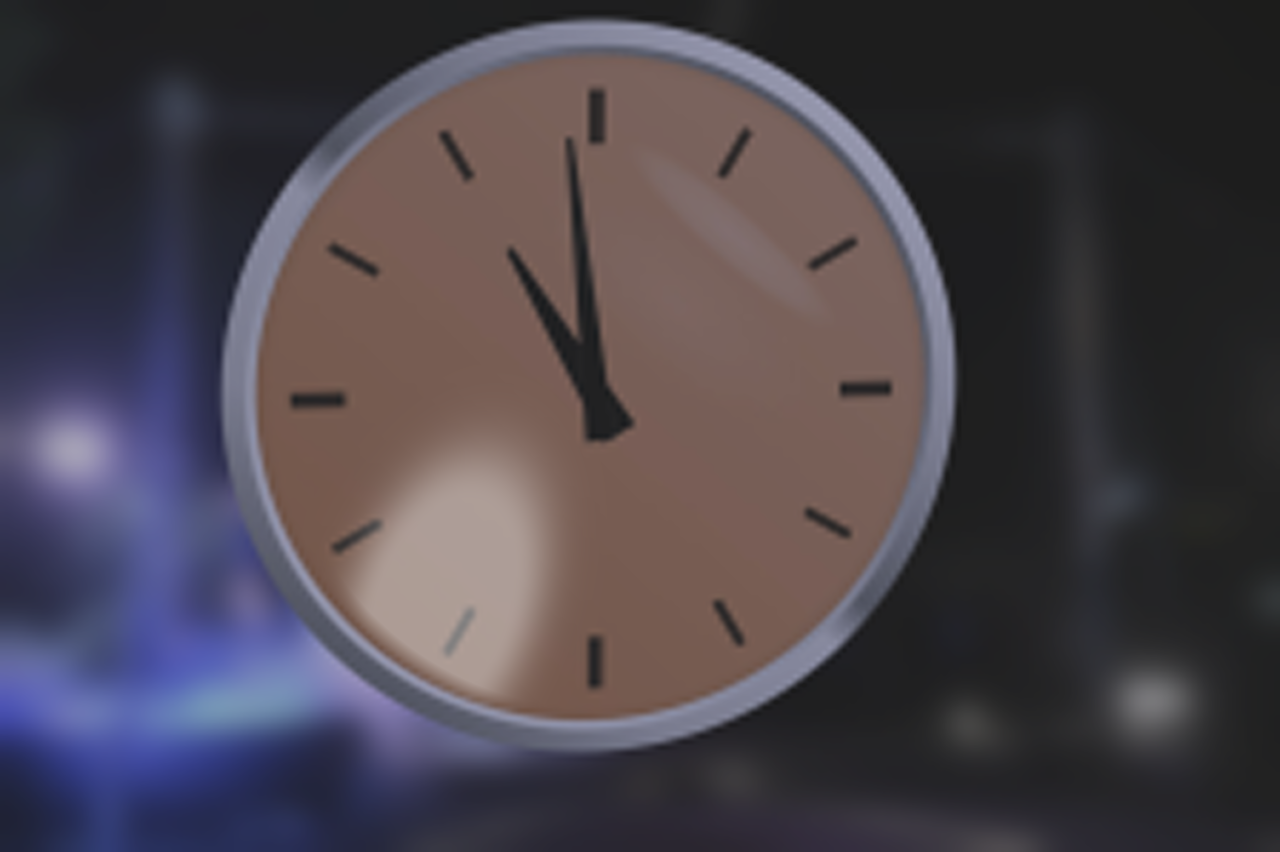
10.59
